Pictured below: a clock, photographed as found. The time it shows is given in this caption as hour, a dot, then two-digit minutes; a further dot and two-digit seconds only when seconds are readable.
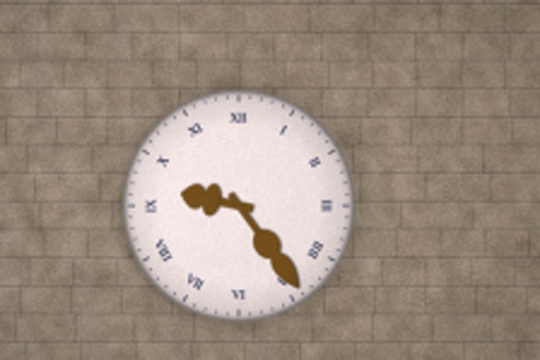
9.24
